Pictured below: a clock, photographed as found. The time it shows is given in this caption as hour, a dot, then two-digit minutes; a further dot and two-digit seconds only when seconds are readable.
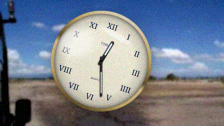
12.27
